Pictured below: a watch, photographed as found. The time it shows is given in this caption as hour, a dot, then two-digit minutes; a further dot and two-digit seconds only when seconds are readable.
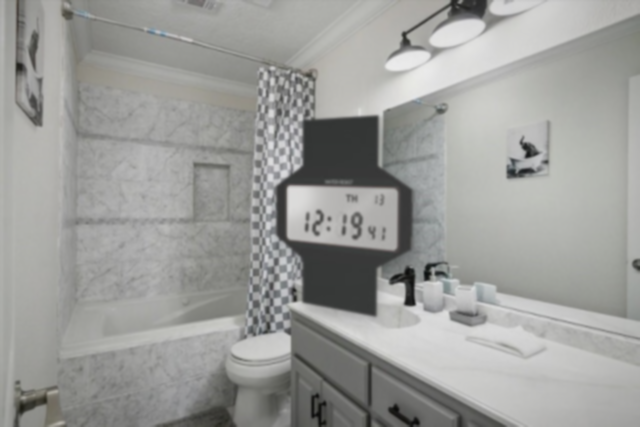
12.19.41
